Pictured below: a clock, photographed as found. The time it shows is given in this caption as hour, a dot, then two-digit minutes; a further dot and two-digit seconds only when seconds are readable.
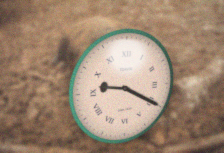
9.20
